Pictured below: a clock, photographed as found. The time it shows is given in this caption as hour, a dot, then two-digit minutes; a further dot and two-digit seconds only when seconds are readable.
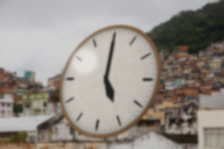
5.00
